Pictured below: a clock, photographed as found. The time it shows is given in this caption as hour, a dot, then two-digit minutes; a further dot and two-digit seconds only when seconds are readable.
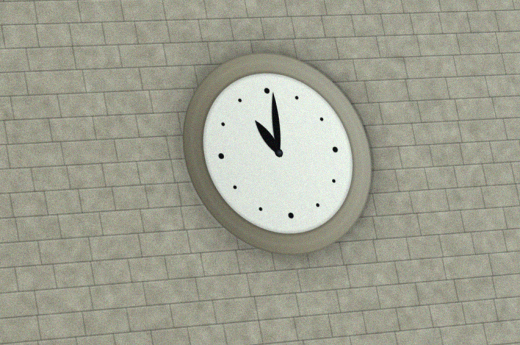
11.01
